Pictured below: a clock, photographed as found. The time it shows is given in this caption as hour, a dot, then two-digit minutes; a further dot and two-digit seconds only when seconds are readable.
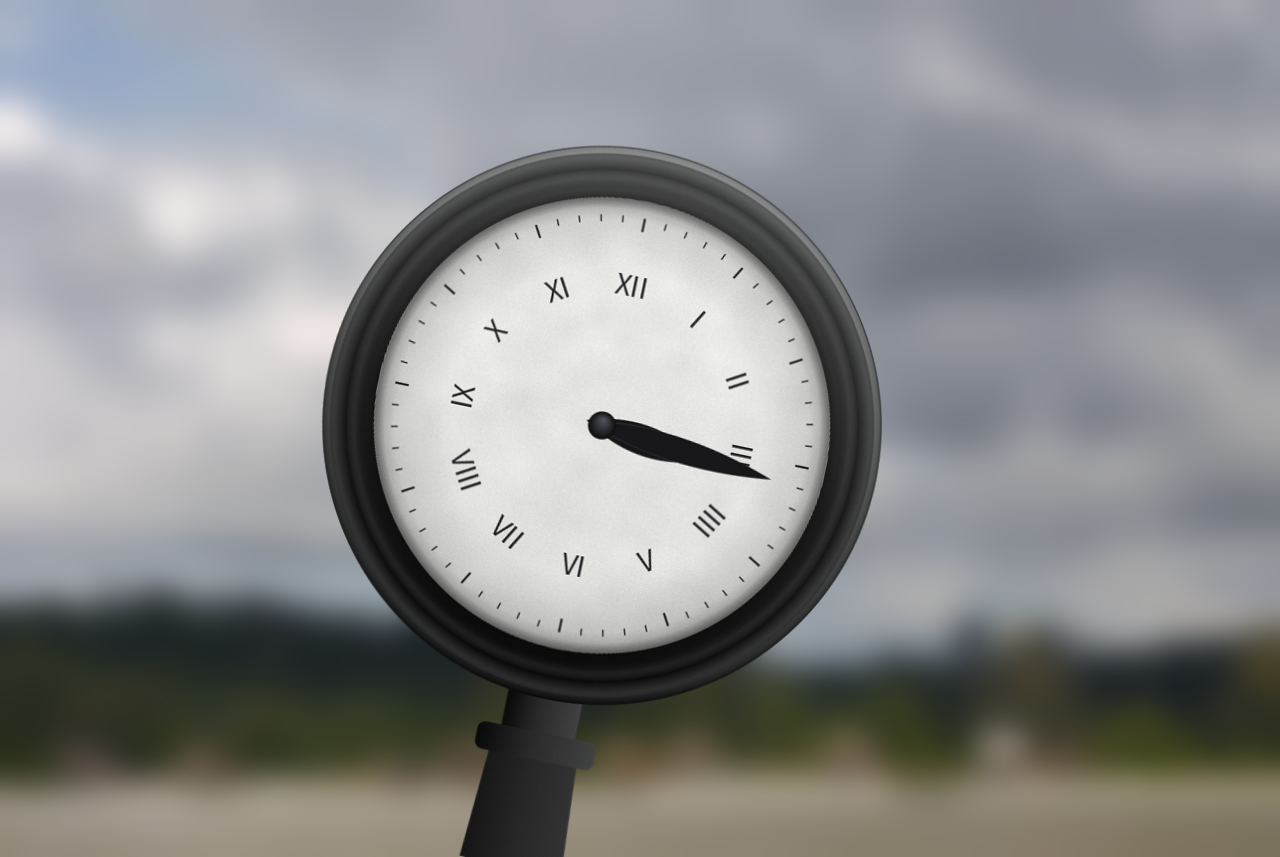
3.16
